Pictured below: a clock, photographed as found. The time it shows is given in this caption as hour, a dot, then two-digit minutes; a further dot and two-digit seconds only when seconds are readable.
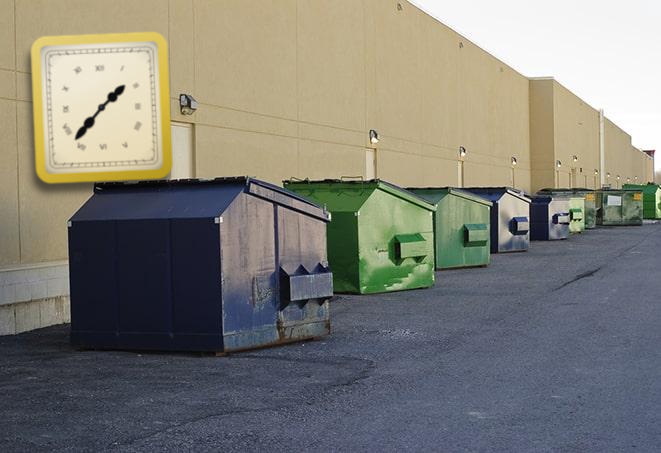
1.37
